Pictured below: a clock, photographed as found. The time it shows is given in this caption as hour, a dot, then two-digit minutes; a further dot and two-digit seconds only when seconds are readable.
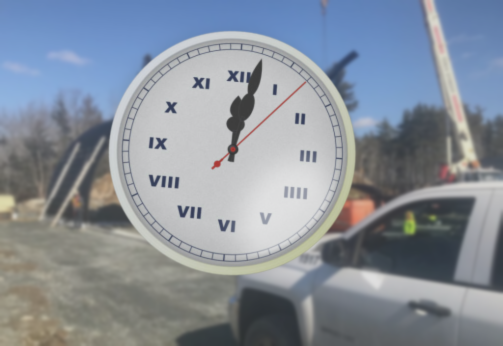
12.02.07
